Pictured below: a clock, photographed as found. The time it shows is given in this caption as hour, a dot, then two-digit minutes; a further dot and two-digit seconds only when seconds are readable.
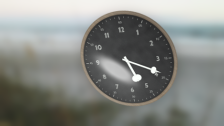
5.19
